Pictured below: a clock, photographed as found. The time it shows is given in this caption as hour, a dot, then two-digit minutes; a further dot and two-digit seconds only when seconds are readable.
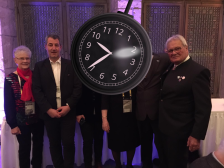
9.36
